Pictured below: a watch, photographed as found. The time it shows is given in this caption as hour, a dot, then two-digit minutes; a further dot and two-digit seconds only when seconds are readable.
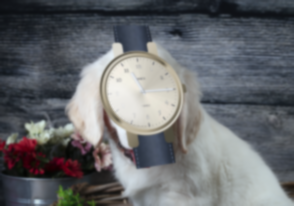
11.15
